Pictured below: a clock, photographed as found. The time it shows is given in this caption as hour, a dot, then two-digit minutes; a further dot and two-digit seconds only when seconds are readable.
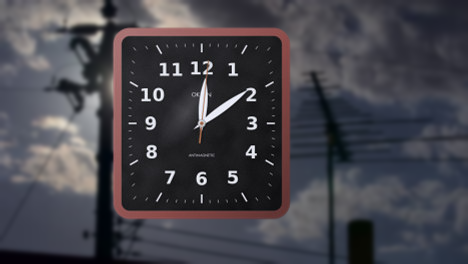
12.09.01
